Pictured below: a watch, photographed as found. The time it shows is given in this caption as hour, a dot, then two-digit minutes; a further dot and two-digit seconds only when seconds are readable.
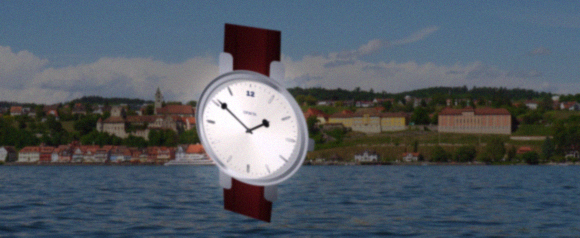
1.51
